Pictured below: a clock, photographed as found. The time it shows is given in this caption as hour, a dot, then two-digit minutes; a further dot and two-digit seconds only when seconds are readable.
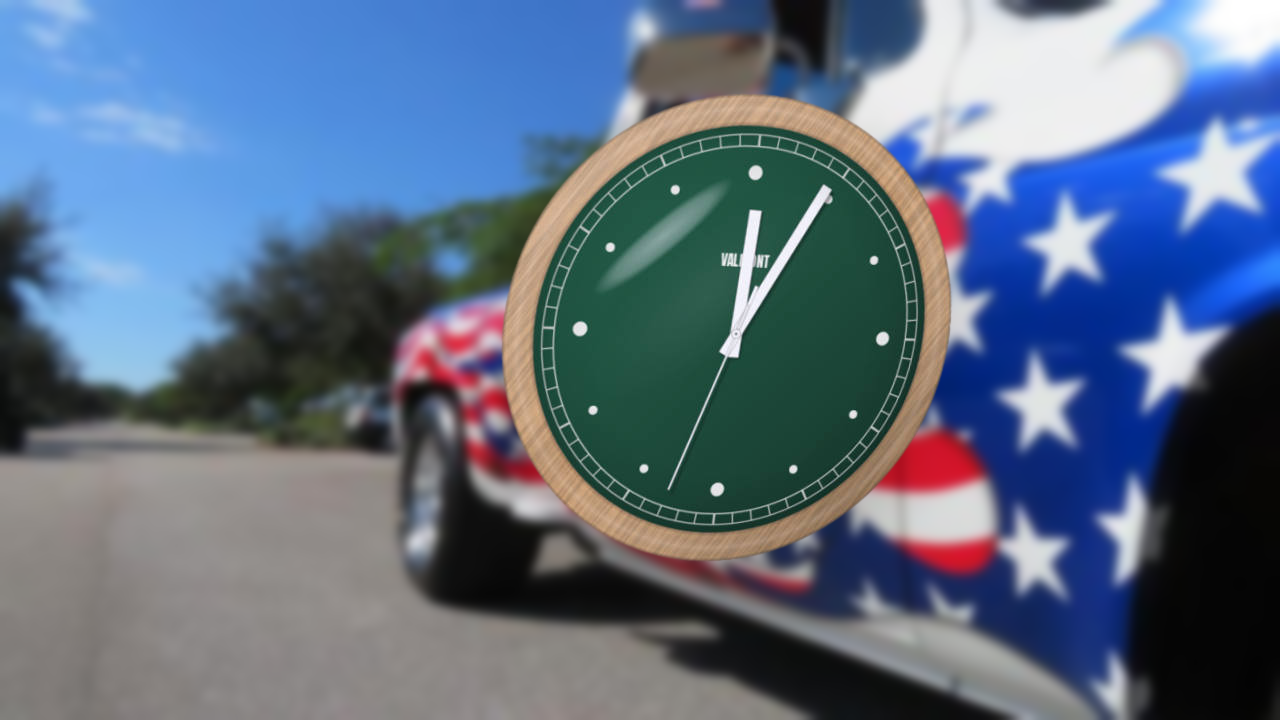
12.04.33
